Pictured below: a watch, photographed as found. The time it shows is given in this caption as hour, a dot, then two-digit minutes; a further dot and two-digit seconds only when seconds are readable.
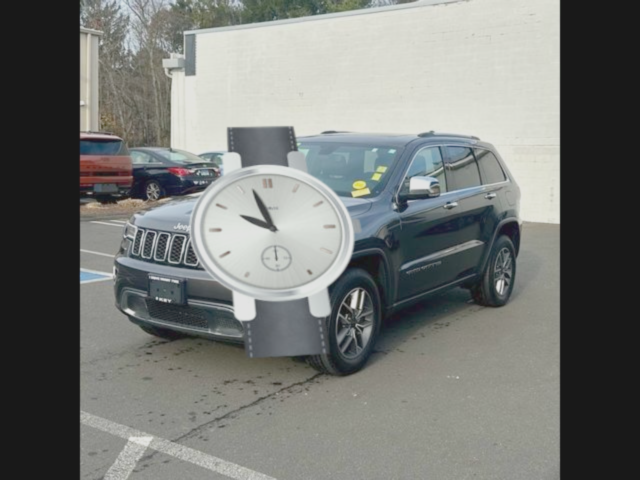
9.57
